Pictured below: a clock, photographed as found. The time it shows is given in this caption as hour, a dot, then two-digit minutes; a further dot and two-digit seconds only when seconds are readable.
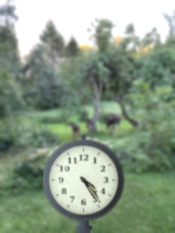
4.24
